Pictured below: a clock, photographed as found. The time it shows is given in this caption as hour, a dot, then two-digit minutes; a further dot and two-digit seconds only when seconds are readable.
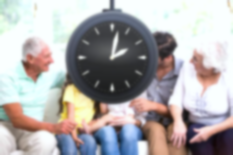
2.02
